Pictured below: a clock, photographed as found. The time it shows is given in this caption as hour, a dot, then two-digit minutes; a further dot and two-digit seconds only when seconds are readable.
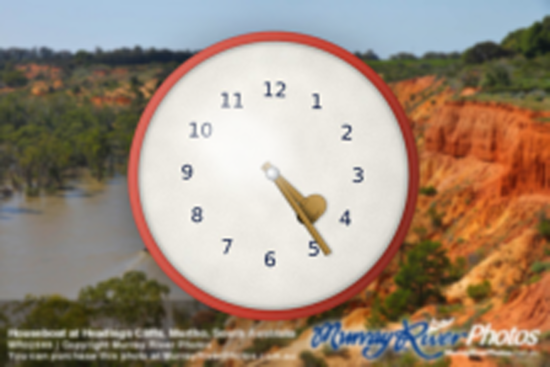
4.24
